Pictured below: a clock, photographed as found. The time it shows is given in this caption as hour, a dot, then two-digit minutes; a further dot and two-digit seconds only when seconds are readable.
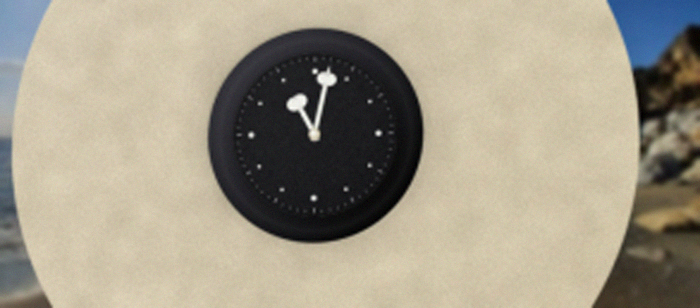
11.02
